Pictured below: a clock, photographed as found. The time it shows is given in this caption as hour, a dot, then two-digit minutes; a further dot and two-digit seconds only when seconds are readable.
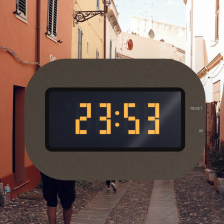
23.53
